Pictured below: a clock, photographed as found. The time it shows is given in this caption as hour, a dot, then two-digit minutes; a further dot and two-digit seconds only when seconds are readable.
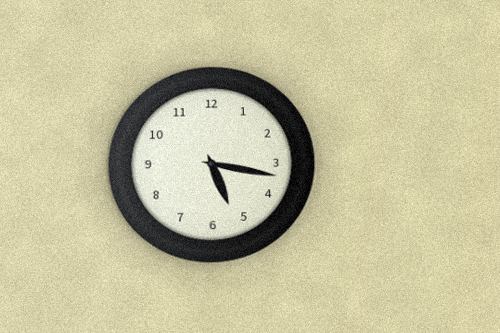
5.17
